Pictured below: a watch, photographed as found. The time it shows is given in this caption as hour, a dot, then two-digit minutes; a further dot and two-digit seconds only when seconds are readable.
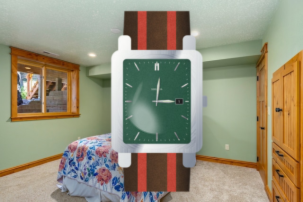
3.01
